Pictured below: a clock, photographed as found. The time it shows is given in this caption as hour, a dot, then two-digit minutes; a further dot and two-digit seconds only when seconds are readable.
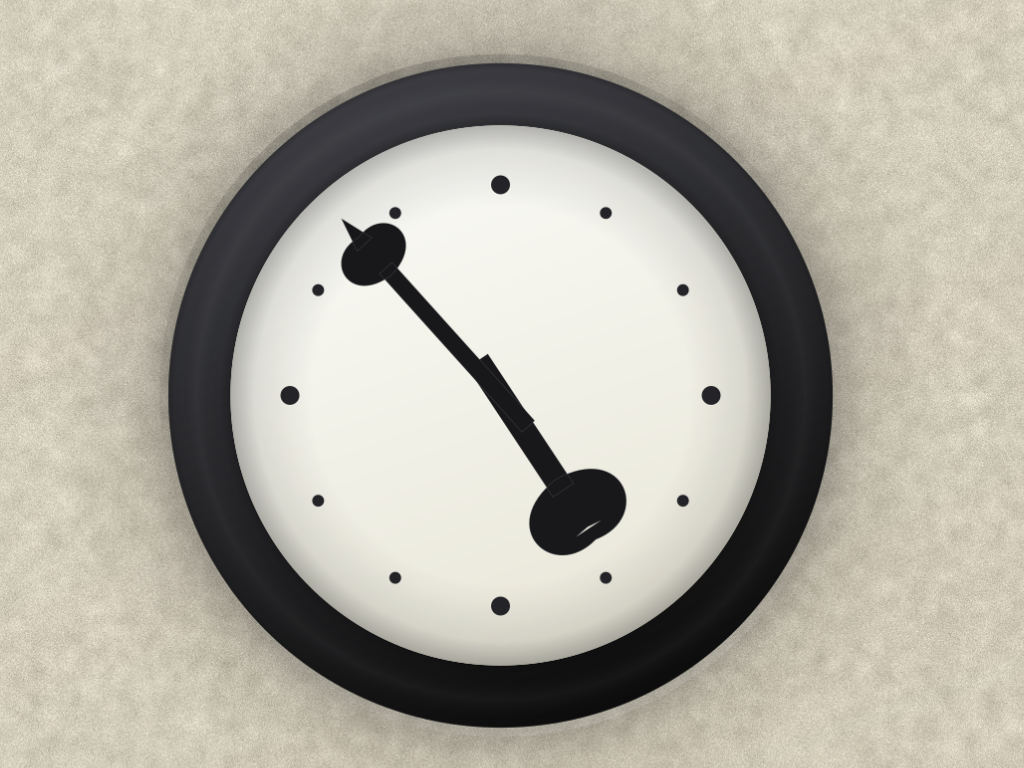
4.53
